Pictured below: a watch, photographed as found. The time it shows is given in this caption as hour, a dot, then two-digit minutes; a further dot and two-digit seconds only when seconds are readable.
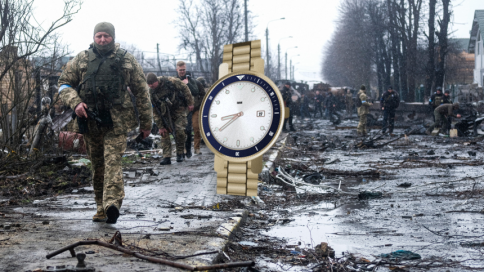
8.39
